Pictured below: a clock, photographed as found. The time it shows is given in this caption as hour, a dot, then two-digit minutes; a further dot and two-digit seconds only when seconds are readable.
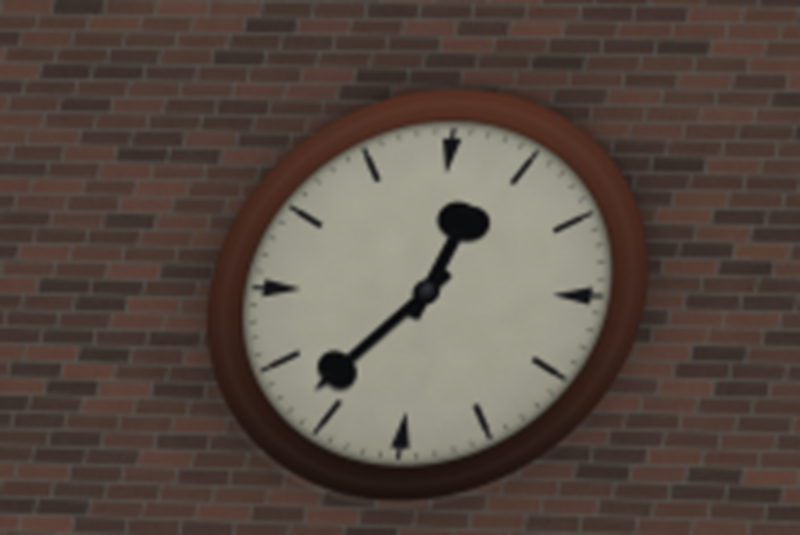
12.37
